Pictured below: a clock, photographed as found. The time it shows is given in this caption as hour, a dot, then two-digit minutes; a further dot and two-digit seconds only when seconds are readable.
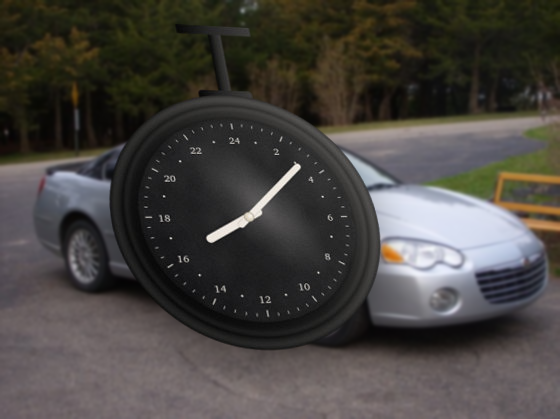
16.08
